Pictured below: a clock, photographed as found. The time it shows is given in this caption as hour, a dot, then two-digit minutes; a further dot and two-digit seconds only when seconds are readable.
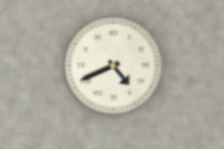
4.41
